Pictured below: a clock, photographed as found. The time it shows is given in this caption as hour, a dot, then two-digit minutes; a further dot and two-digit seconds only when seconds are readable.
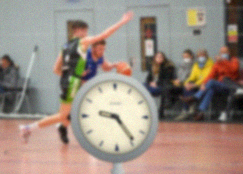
9.24
